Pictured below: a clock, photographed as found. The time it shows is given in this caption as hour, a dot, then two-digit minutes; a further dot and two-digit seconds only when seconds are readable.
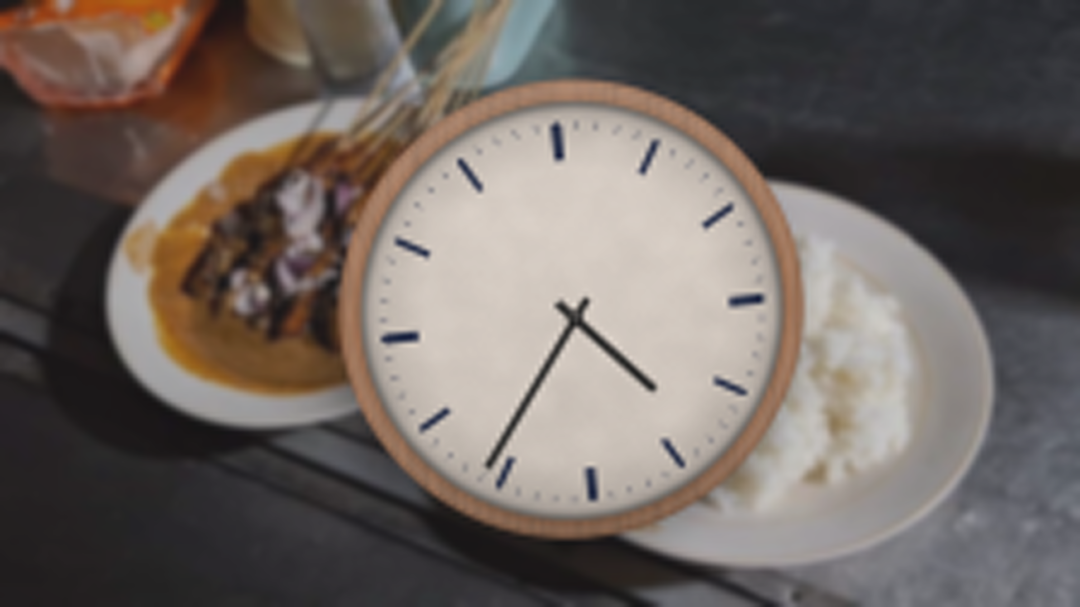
4.36
